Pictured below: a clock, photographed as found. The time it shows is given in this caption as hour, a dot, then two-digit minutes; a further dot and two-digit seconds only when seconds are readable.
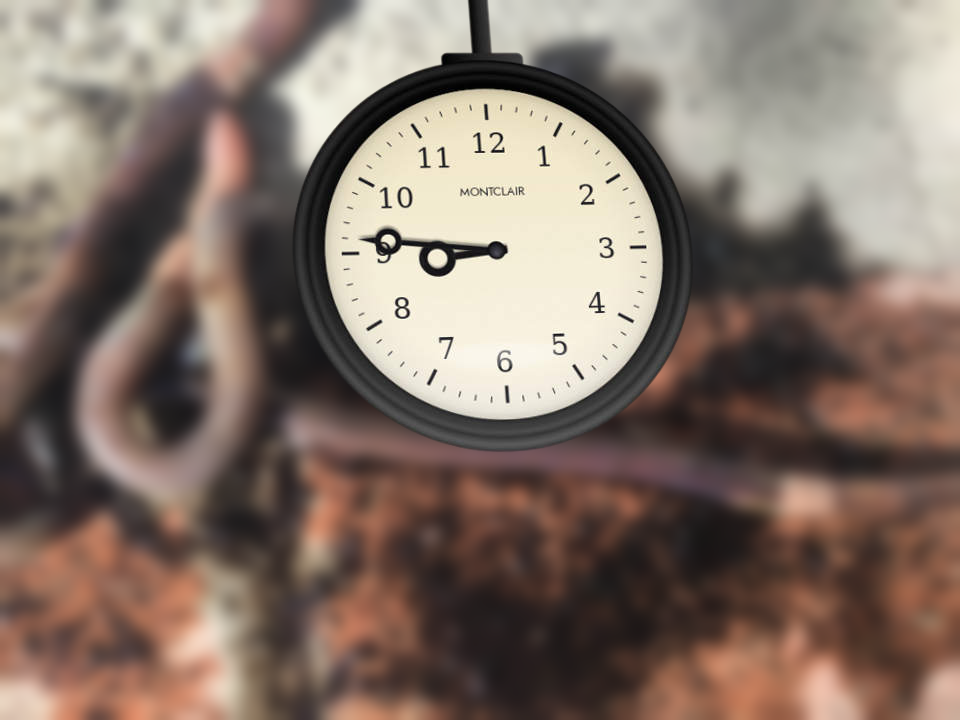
8.46
